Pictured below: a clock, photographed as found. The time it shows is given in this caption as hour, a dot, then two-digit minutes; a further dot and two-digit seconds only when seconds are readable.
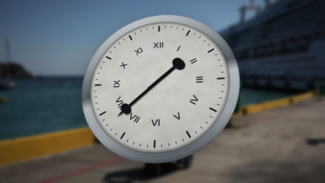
1.38
